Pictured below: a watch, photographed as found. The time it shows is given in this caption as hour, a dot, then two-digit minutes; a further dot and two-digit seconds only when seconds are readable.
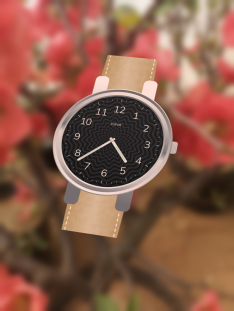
4.38
